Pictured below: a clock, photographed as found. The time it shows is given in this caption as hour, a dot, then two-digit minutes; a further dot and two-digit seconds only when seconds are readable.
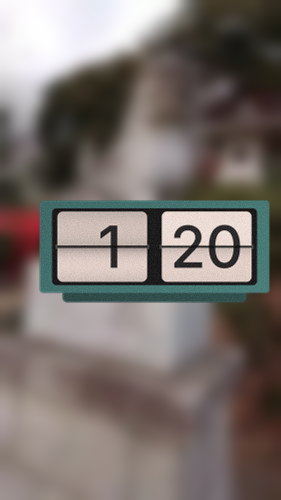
1.20
